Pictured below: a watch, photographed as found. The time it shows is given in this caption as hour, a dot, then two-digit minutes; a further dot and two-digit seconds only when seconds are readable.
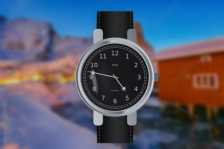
4.47
